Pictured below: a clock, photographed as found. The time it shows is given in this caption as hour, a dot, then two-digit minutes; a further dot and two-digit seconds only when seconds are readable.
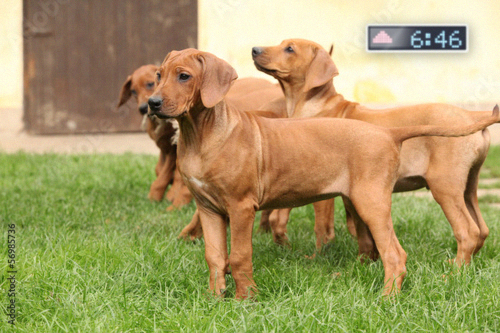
6.46
